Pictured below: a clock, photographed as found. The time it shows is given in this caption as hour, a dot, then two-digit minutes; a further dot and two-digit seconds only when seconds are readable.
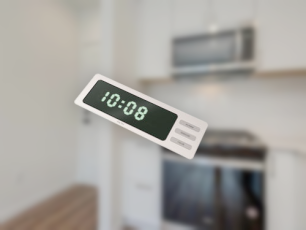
10.08
